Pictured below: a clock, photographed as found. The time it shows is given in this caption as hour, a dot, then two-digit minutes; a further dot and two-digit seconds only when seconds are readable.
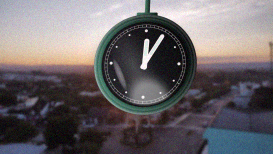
12.05
